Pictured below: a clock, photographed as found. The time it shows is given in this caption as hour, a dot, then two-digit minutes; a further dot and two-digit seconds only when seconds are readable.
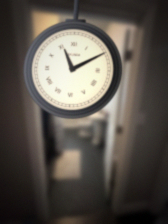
11.10
